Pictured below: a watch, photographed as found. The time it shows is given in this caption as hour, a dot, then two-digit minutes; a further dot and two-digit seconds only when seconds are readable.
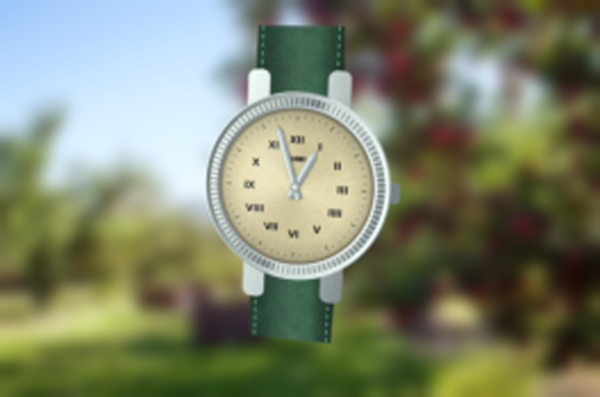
12.57
